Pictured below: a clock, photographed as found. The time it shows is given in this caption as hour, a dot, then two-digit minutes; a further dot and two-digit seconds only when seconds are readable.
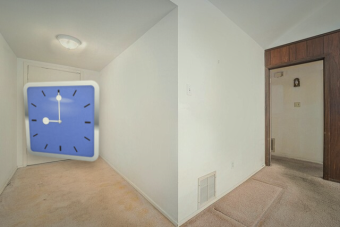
9.00
